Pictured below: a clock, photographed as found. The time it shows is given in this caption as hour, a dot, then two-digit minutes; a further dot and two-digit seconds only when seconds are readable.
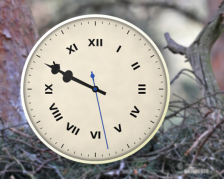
9.49.28
